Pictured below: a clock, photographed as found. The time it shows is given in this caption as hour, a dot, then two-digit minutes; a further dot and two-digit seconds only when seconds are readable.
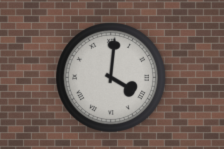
4.01
